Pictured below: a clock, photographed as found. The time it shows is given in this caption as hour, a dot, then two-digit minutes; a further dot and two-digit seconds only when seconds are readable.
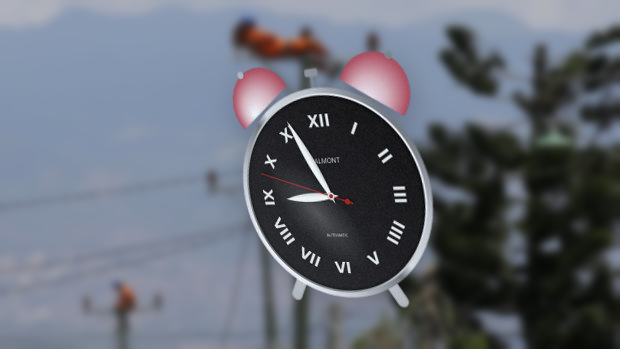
8.55.48
